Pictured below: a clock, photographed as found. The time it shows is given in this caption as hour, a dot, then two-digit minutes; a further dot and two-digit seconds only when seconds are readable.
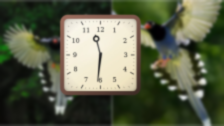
11.31
